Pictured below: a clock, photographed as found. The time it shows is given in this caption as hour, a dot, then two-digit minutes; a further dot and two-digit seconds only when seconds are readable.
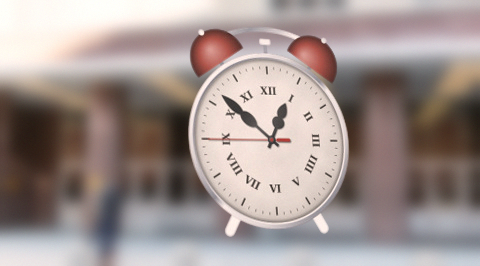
12.51.45
